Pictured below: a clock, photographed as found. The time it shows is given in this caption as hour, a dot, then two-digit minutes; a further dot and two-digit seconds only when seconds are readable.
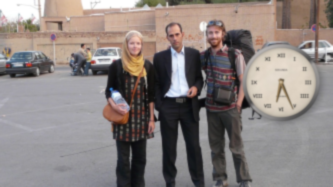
6.26
